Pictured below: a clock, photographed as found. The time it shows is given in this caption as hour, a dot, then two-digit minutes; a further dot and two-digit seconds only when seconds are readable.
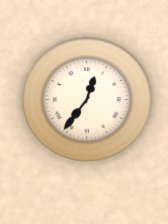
12.36
